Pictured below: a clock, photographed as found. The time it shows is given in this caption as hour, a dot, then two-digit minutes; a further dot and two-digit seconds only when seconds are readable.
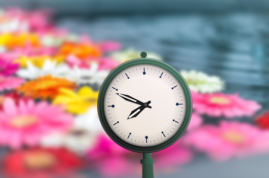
7.49
